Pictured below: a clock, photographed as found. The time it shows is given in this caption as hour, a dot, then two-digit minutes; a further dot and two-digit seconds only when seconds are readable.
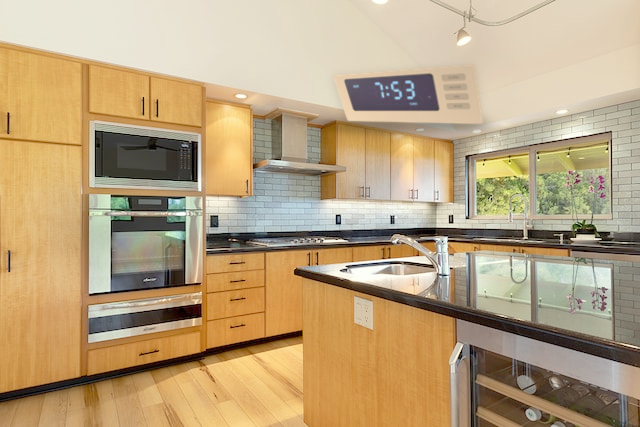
7.53
